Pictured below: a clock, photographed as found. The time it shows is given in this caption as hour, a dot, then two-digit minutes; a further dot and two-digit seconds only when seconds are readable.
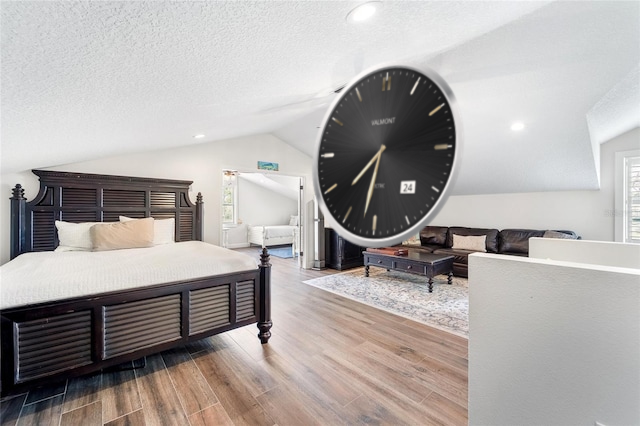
7.32
